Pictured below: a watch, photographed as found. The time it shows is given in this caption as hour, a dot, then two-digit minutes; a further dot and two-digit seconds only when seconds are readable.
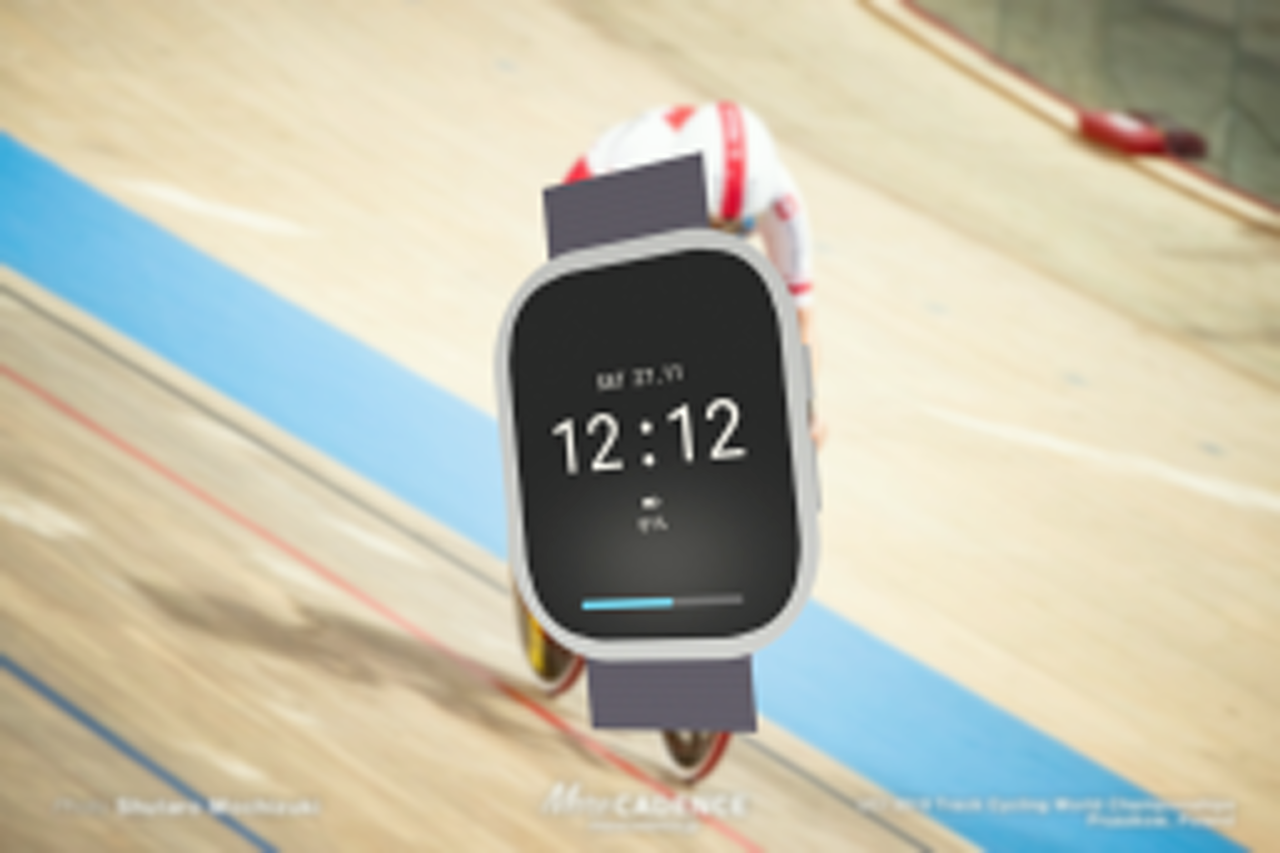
12.12
